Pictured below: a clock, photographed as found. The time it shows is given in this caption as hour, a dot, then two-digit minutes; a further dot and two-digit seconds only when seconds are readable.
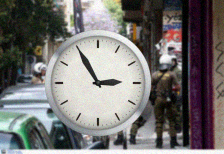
2.55
